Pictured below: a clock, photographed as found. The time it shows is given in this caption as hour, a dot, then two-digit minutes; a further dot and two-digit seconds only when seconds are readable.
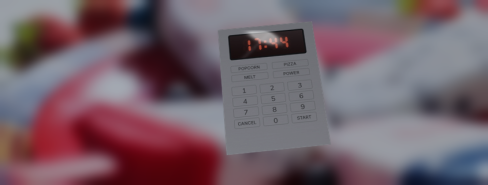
17.44
